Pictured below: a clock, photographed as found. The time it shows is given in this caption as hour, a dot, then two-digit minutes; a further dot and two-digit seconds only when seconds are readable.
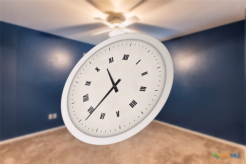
10.34
